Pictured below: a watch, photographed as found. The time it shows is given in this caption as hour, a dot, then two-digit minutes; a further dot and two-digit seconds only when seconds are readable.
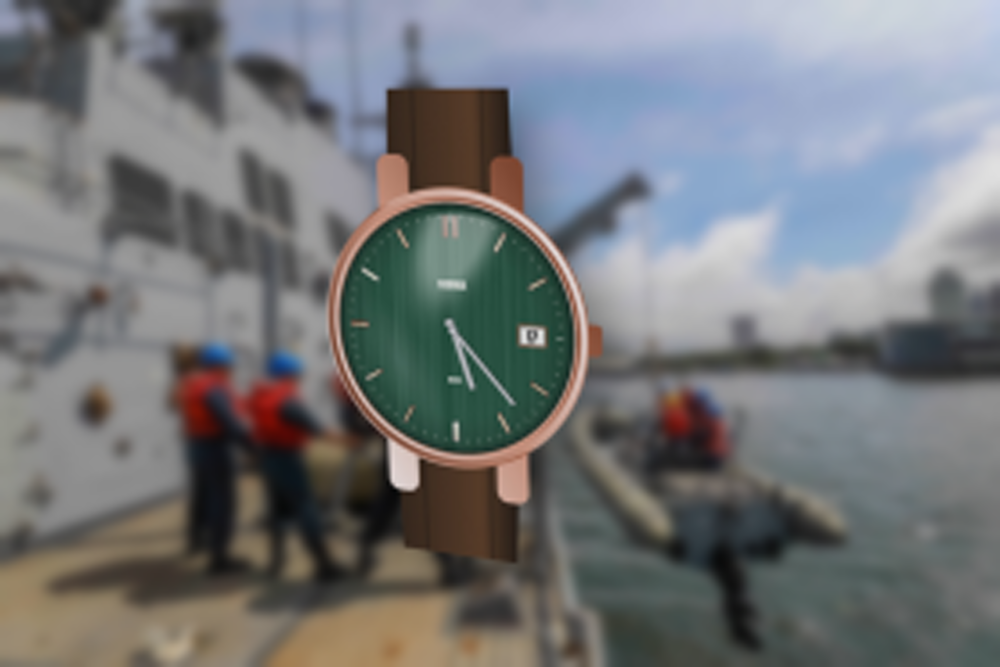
5.23
